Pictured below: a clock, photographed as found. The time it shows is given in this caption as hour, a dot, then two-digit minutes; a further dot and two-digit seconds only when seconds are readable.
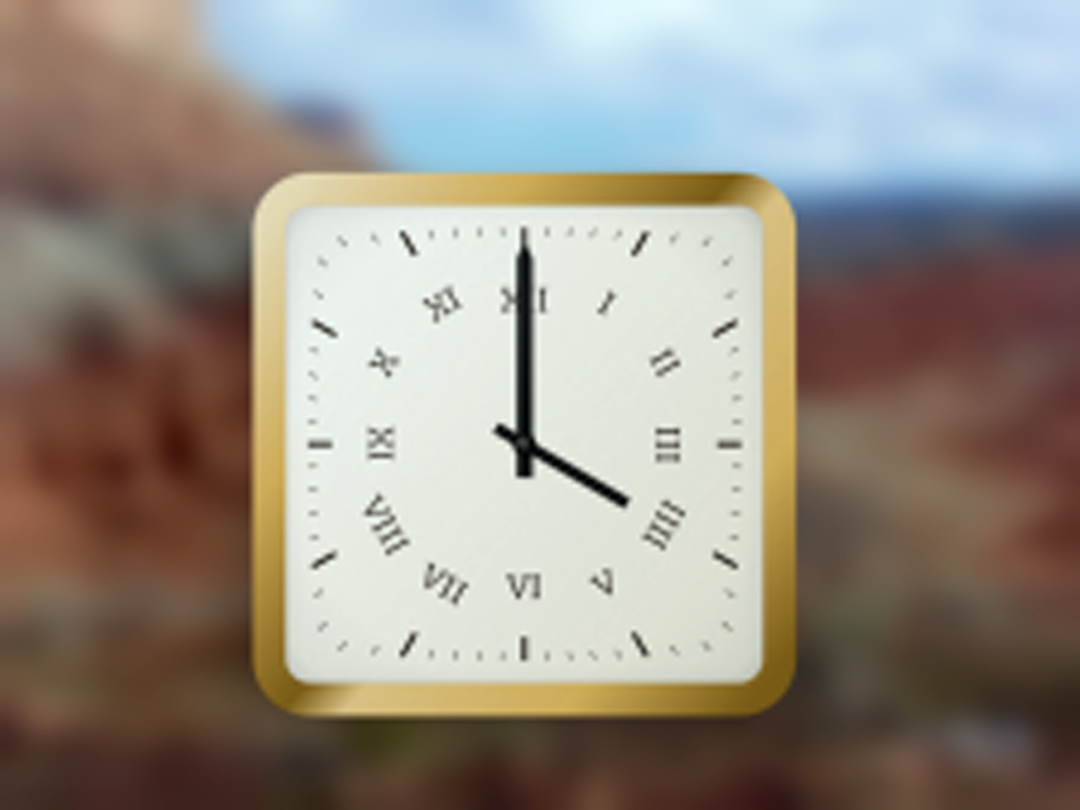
4.00
